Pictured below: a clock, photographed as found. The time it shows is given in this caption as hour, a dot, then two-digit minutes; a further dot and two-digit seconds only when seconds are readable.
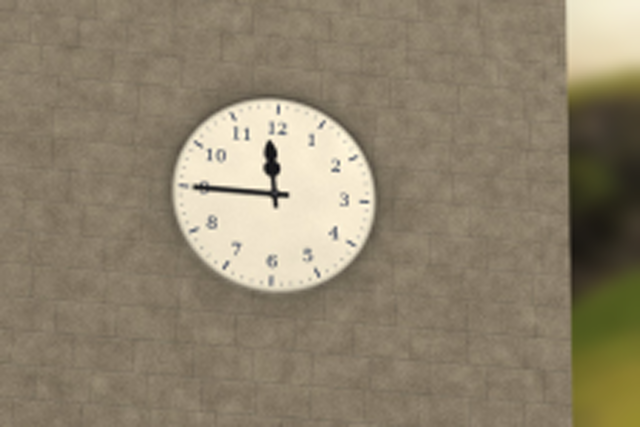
11.45
